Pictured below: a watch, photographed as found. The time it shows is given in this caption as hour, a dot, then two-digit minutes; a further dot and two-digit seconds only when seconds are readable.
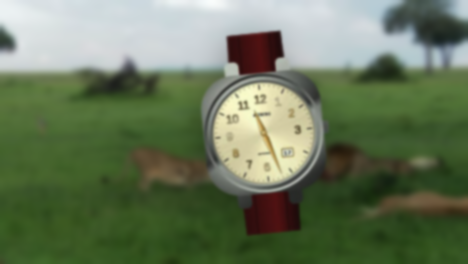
11.27
